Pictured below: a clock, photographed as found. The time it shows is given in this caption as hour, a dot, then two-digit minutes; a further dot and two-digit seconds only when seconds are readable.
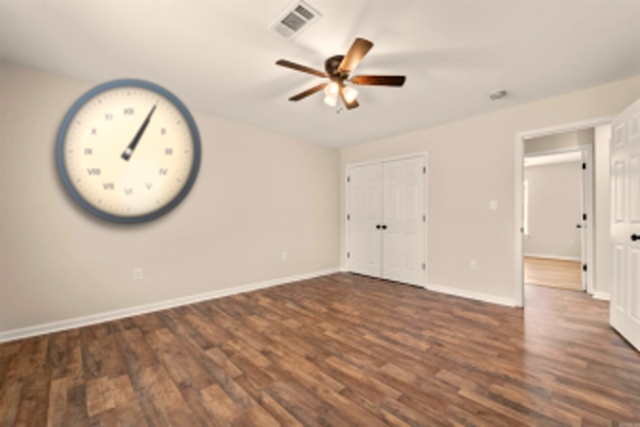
1.05
